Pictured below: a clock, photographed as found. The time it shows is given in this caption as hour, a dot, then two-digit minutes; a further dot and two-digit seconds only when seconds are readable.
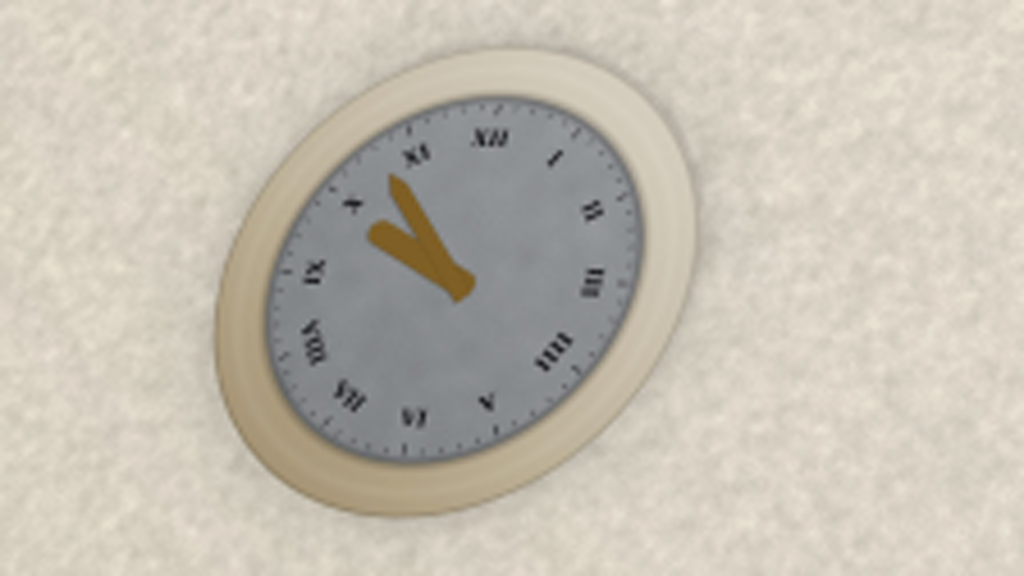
9.53
